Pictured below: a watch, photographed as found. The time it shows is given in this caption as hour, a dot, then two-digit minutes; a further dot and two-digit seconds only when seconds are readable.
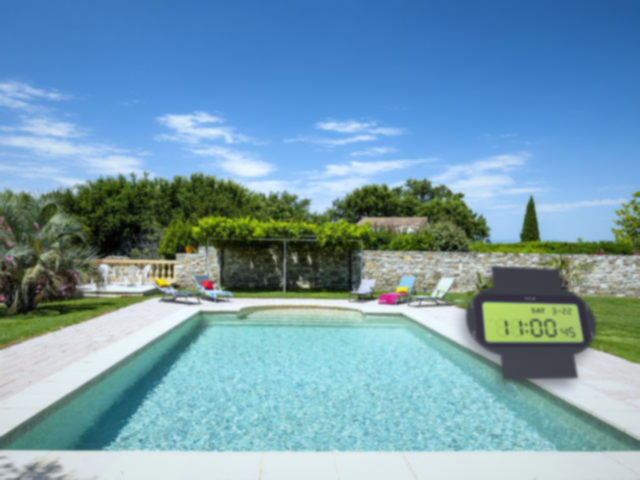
11.00
